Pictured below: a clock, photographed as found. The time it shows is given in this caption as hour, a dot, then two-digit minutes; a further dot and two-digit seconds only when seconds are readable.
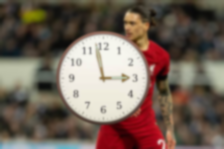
2.58
